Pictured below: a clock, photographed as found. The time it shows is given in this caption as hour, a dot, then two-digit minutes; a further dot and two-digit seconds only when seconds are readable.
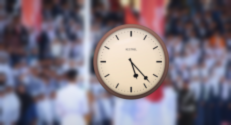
5.23
